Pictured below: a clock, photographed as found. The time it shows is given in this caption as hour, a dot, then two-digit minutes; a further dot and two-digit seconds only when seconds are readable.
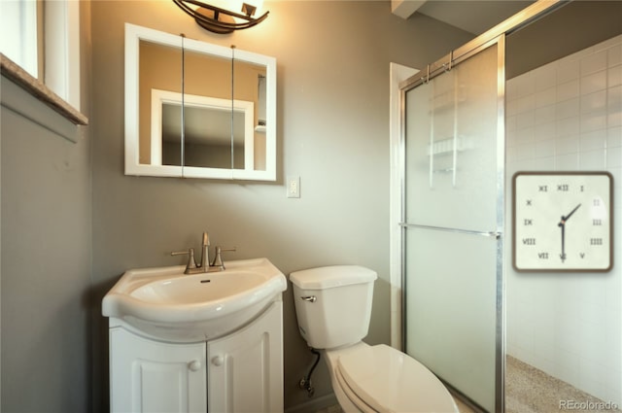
1.30
